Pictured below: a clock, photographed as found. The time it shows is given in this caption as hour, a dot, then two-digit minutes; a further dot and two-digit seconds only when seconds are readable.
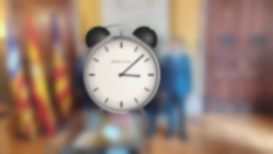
3.08
